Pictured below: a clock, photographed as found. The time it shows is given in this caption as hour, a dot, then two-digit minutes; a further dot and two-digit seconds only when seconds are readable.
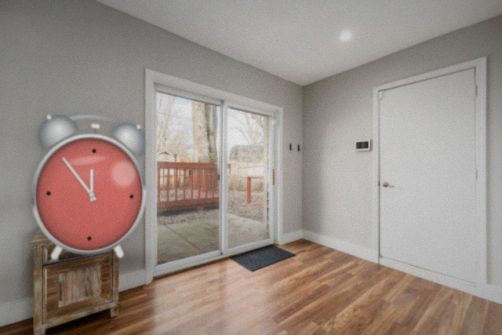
11.53
